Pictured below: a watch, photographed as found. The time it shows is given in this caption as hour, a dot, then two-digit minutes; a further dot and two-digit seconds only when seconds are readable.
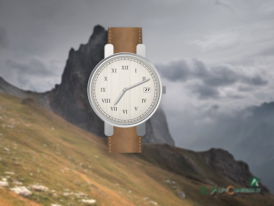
7.11
